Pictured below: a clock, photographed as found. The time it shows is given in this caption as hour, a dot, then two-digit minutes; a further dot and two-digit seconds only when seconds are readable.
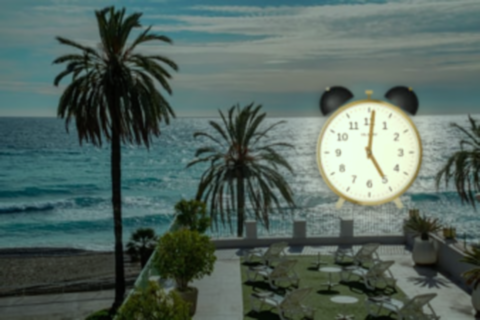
5.01
